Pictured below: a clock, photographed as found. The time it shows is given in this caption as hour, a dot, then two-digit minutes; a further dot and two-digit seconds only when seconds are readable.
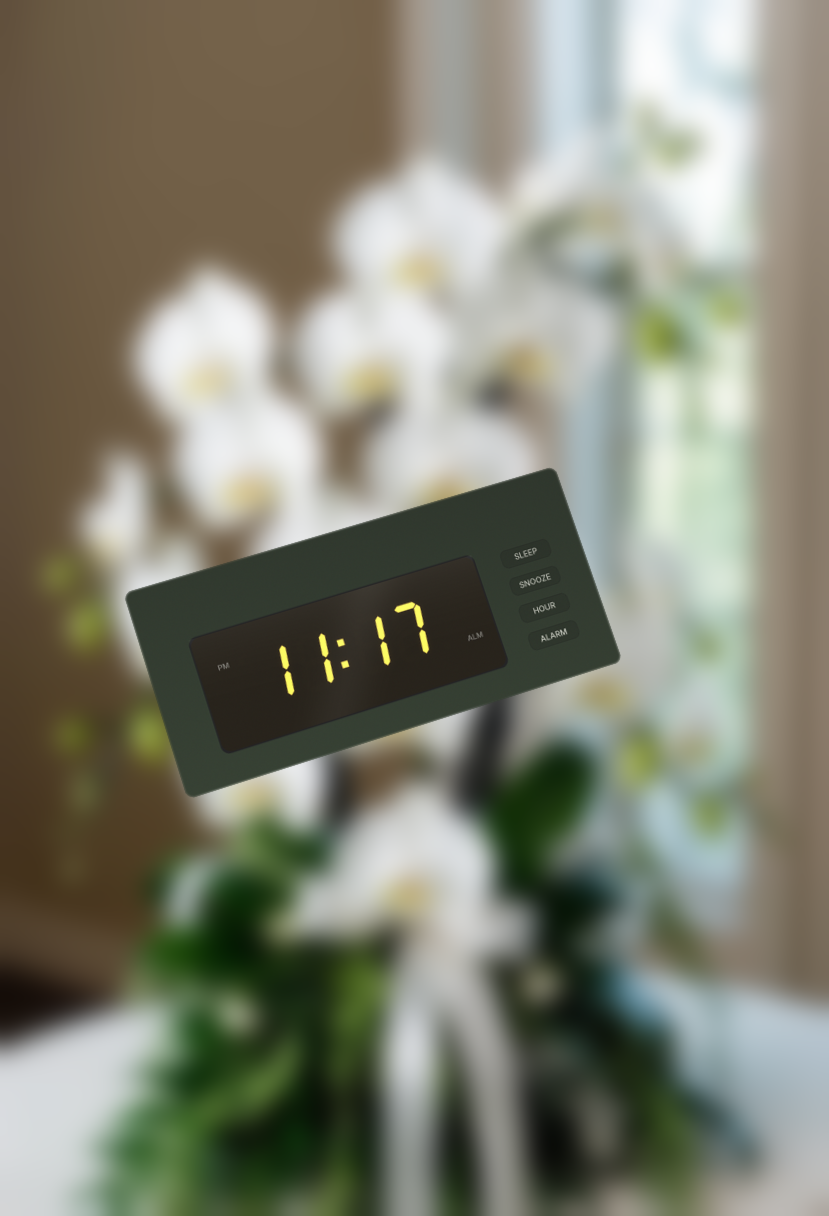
11.17
